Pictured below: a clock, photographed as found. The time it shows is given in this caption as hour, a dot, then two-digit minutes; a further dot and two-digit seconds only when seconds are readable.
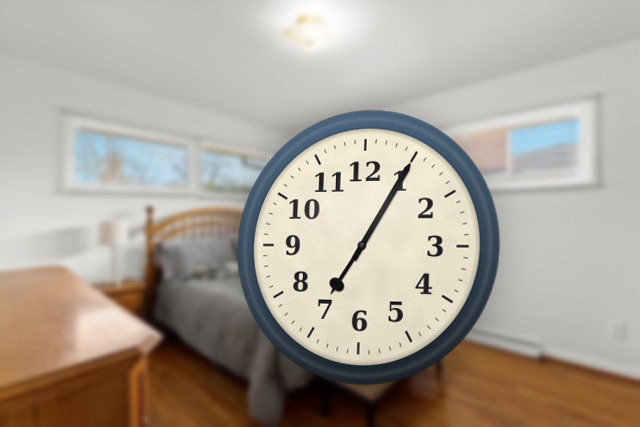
7.05
